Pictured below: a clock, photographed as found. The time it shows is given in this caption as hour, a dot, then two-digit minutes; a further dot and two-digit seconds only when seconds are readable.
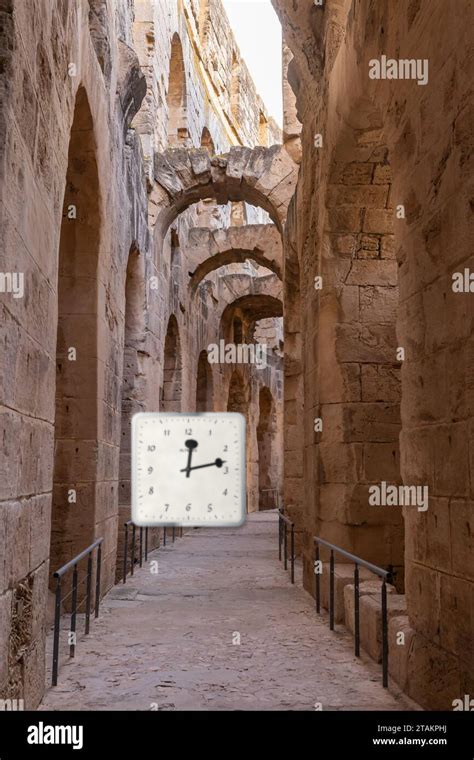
12.13
